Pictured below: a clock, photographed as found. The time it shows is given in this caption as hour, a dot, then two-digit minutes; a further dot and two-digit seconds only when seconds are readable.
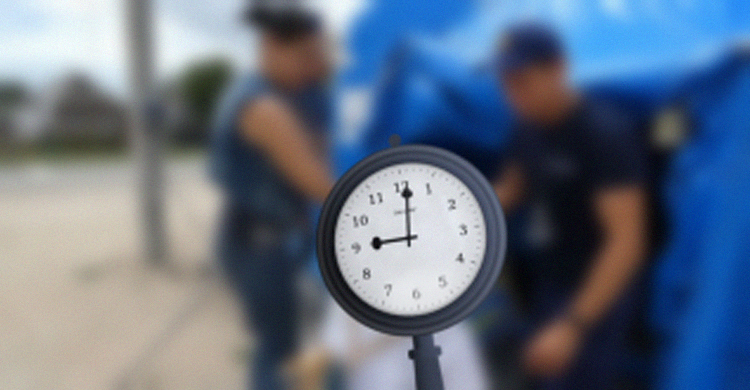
9.01
